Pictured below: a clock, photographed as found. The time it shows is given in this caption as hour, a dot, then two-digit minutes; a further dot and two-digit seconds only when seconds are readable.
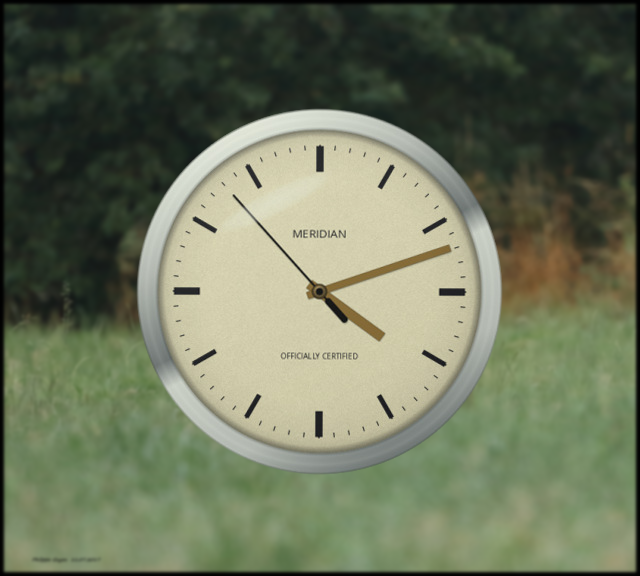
4.11.53
